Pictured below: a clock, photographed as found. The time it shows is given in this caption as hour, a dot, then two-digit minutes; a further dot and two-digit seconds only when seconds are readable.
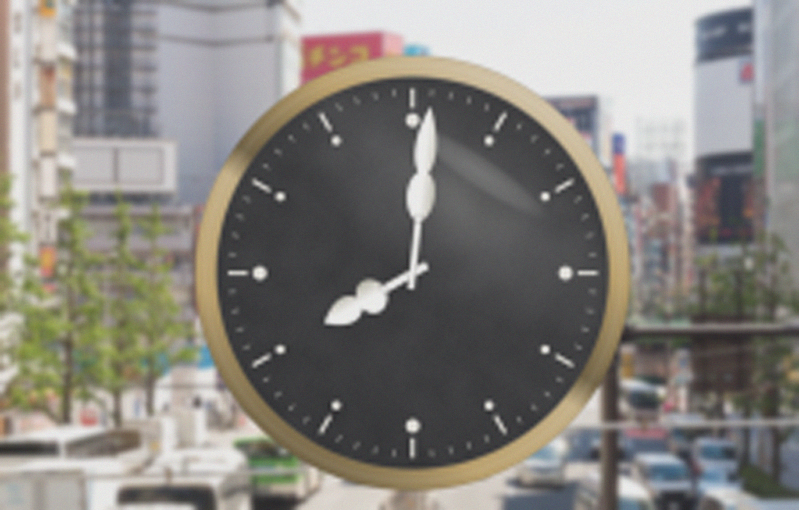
8.01
